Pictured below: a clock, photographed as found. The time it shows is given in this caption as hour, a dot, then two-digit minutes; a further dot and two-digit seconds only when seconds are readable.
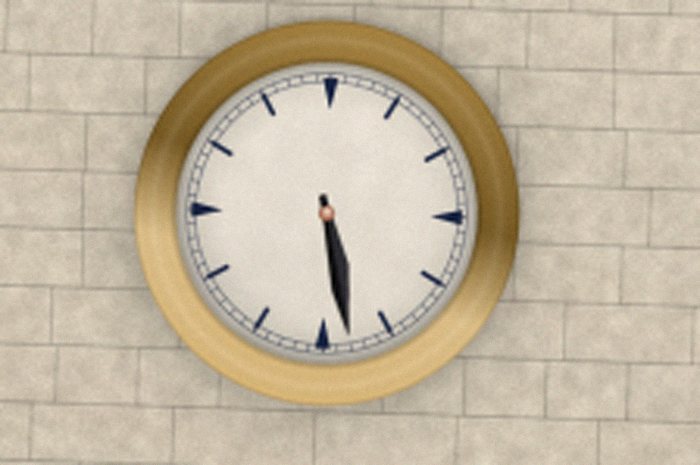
5.28
